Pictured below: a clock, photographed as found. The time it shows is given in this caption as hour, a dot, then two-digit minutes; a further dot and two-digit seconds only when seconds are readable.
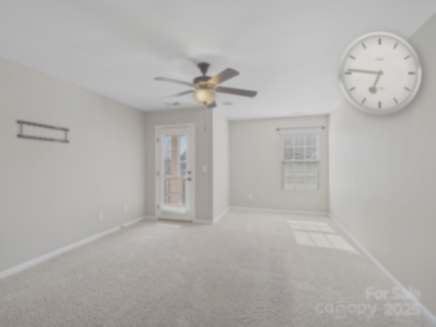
6.46
